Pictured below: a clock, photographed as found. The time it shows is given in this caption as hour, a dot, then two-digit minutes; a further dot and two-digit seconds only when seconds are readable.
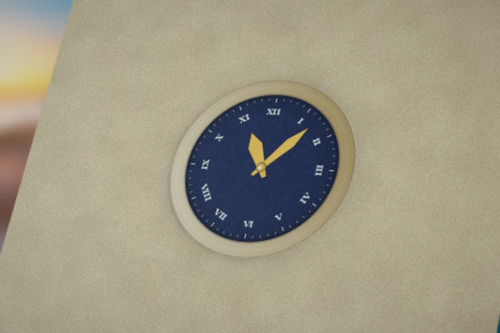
11.07
